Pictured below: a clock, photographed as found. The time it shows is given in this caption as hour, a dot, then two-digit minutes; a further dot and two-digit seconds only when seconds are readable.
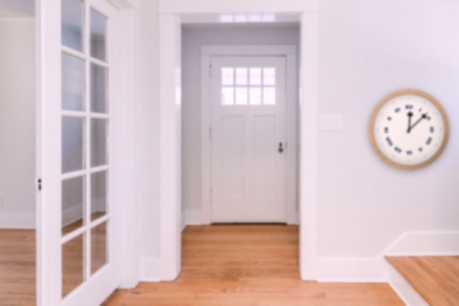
12.08
